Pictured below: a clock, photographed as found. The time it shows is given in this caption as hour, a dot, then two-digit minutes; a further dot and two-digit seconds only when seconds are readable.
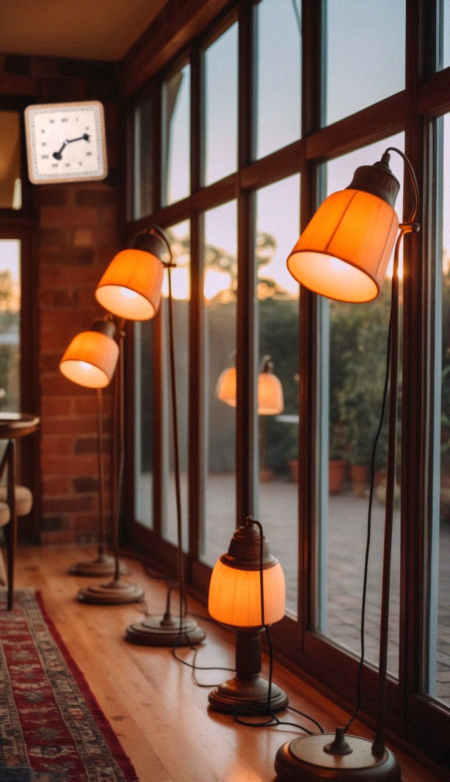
7.13
